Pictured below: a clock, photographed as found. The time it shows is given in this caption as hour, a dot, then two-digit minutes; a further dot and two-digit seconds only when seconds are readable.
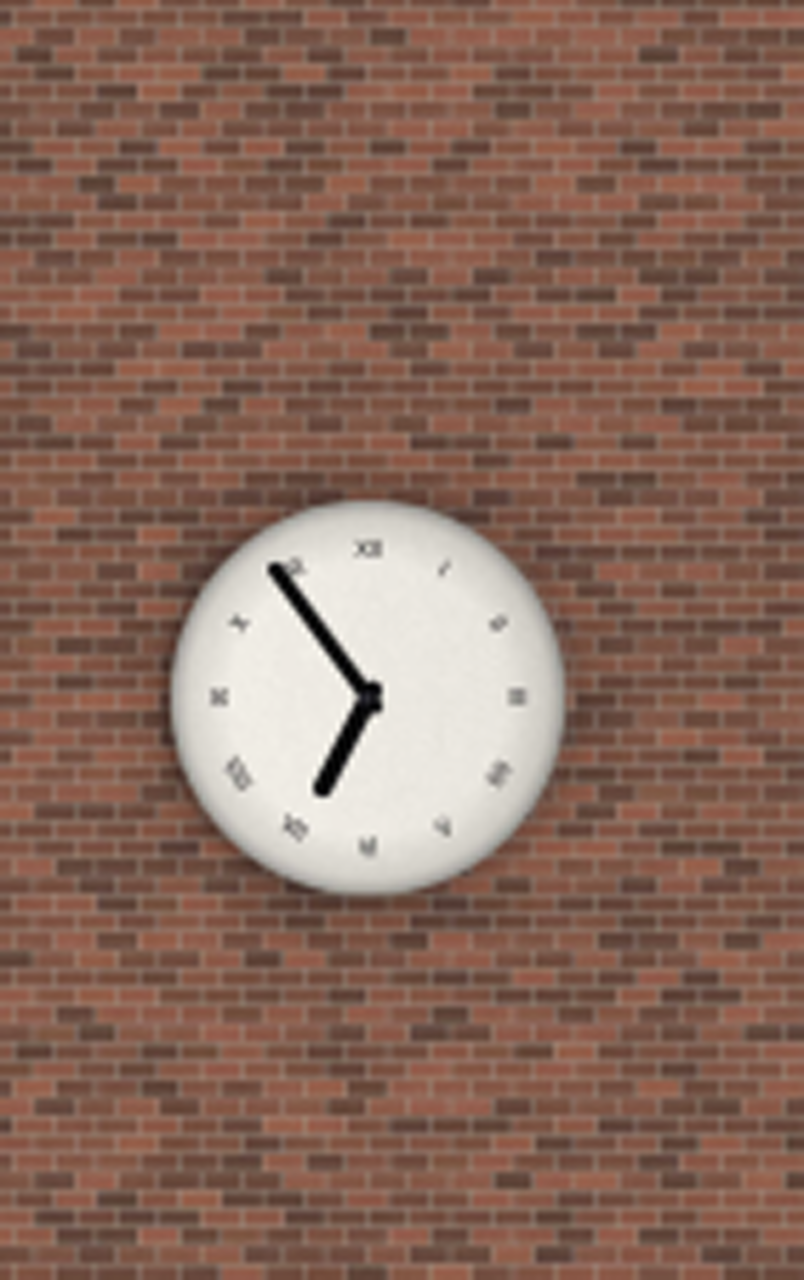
6.54
